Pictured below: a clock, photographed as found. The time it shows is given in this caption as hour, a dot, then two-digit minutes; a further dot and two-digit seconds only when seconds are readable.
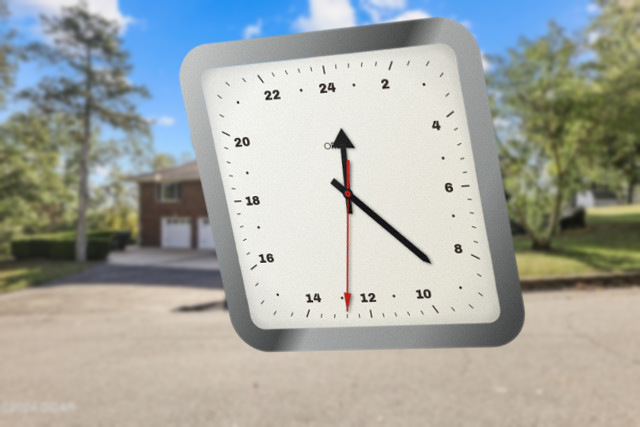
0.22.32
